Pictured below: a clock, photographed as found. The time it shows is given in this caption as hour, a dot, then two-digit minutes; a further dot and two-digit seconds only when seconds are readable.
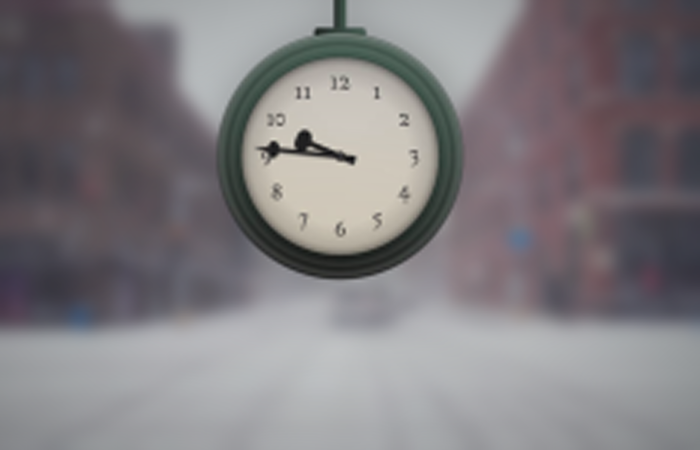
9.46
